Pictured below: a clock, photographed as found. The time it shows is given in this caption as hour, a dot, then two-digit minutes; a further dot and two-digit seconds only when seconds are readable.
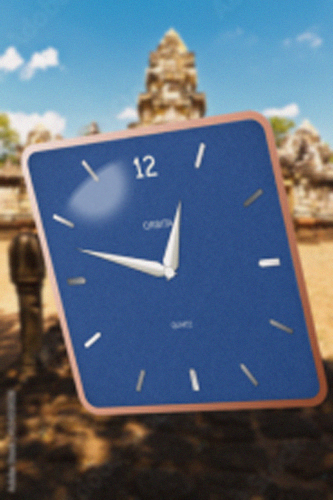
12.48
